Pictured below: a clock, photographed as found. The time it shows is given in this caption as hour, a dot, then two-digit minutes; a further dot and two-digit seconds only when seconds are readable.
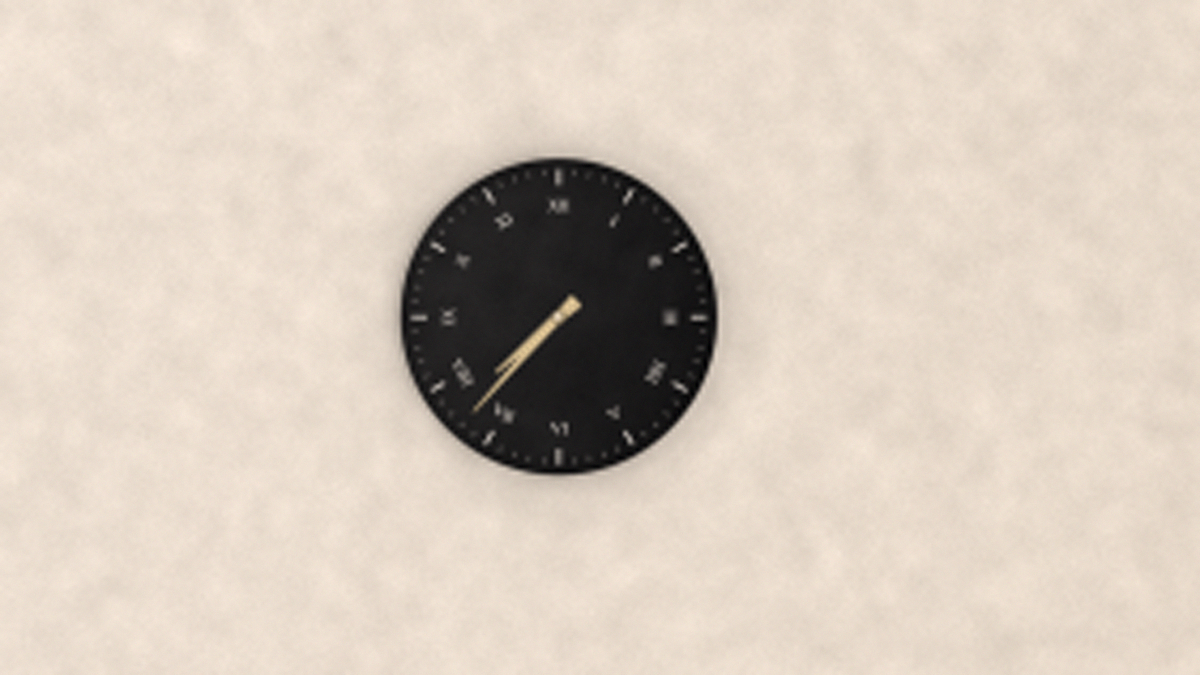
7.37
